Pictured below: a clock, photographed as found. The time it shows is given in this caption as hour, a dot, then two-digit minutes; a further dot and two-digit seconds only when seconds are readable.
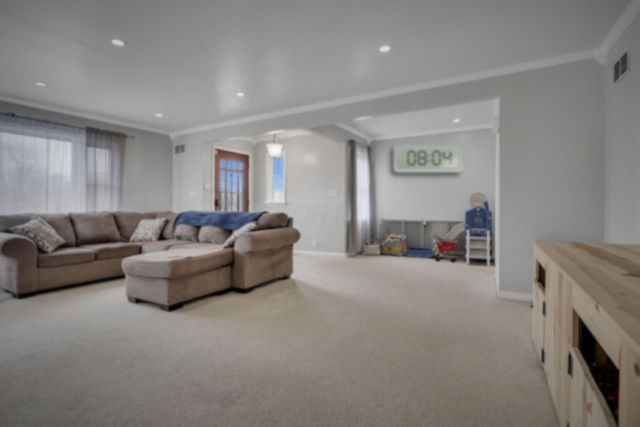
8.04
